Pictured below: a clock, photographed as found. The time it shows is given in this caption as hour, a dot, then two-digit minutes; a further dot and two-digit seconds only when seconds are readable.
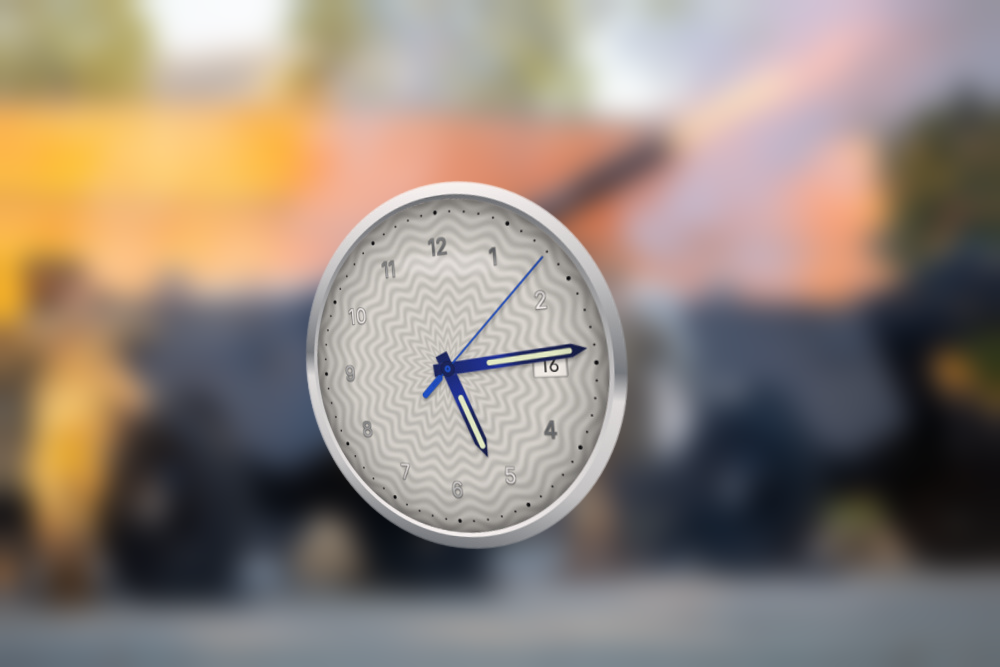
5.14.08
